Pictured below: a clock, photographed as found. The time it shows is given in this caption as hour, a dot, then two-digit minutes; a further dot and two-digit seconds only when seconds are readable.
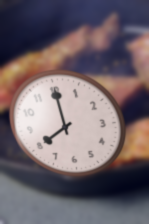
8.00
